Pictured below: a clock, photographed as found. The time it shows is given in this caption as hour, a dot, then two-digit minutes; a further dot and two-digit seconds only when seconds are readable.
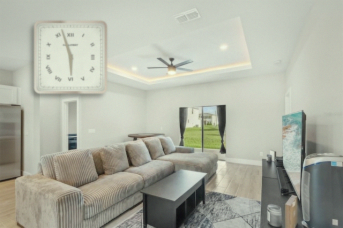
5.57
